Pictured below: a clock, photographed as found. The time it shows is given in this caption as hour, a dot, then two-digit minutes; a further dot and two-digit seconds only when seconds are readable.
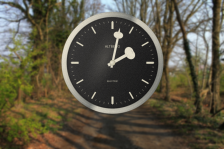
2.02
